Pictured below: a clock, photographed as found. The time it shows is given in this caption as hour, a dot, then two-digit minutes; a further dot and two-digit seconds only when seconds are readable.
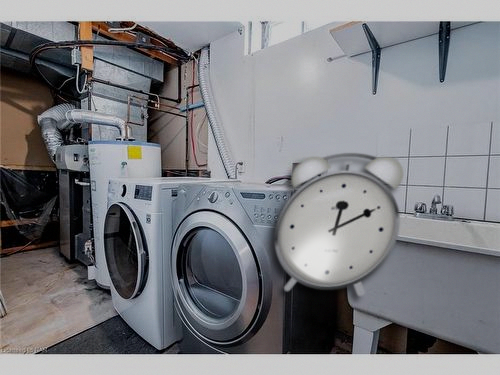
12.10
